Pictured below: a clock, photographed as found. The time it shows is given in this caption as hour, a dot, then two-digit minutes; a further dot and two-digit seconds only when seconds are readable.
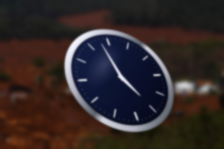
4.58
